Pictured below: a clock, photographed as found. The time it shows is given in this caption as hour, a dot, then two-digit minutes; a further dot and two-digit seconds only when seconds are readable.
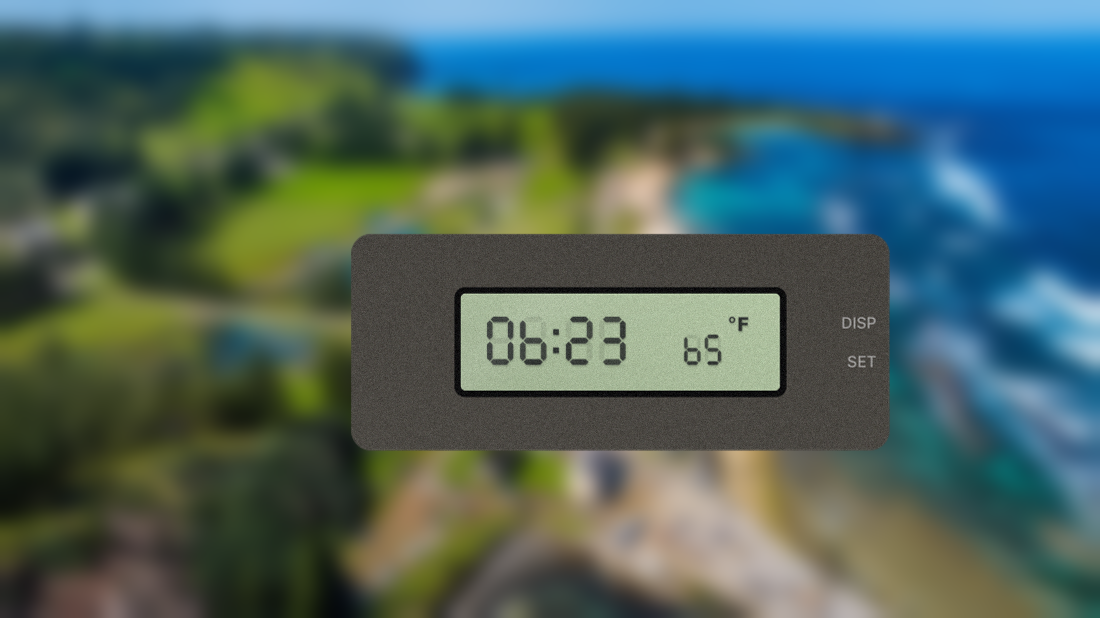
6.23
